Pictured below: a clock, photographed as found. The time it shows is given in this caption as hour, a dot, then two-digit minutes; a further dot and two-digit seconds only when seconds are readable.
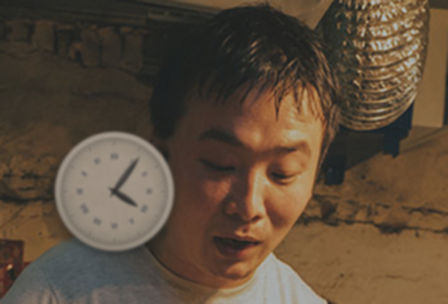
4.06
